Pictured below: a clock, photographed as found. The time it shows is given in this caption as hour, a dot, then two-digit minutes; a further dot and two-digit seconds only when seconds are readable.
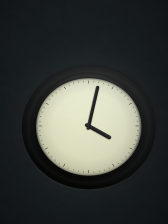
4.02
